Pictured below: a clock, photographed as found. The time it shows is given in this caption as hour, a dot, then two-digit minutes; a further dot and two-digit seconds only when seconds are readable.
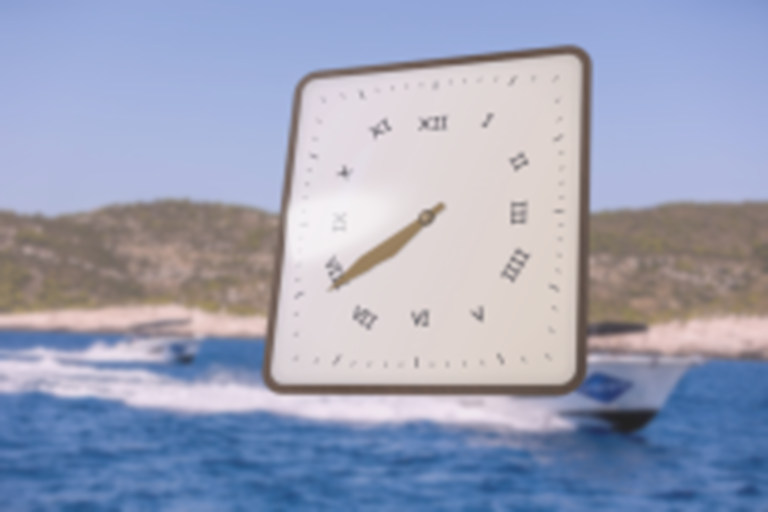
7.39
